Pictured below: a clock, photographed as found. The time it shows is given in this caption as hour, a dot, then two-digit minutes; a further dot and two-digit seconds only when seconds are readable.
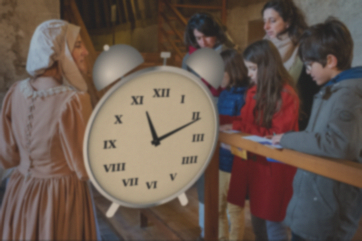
11.11
